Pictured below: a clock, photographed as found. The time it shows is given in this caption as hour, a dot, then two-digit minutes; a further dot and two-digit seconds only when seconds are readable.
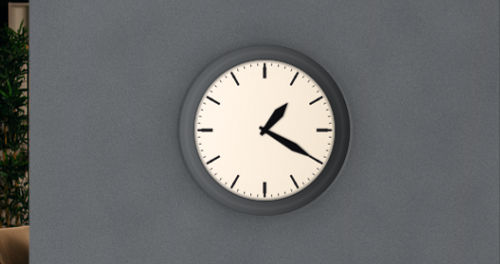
1.20
